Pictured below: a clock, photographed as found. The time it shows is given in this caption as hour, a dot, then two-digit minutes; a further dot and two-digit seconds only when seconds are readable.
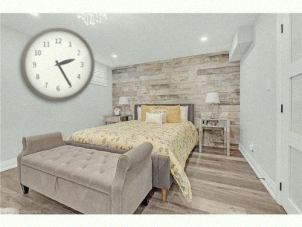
2.25
